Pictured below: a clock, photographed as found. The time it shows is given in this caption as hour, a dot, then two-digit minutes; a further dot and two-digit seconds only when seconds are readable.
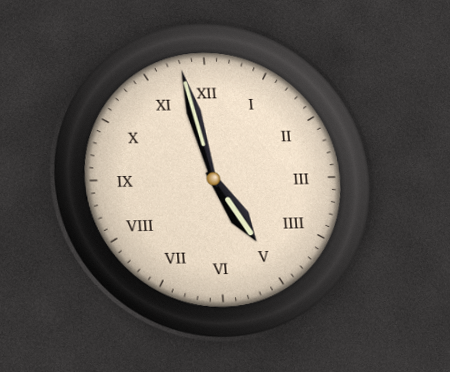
4.58
